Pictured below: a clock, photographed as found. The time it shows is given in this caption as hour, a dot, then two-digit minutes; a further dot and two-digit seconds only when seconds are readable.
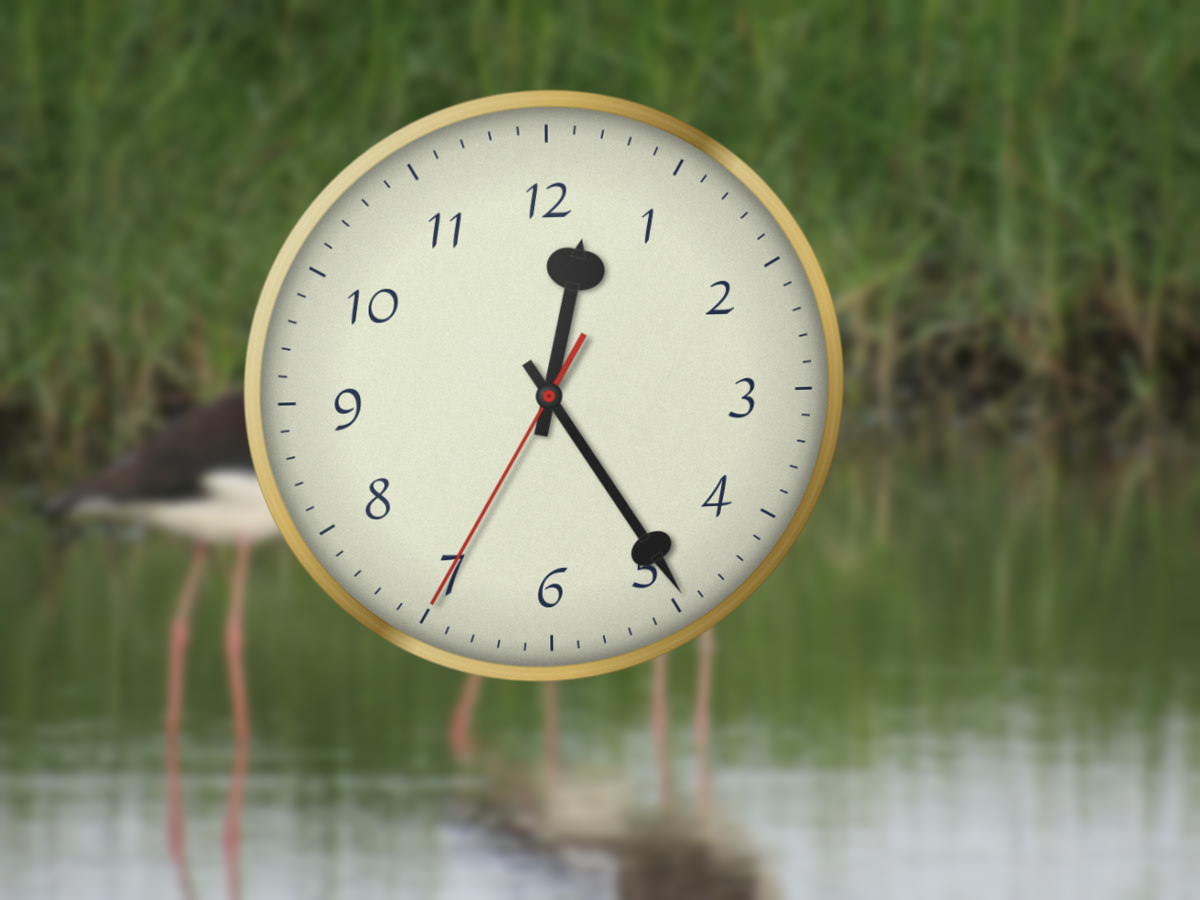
12.24.35
